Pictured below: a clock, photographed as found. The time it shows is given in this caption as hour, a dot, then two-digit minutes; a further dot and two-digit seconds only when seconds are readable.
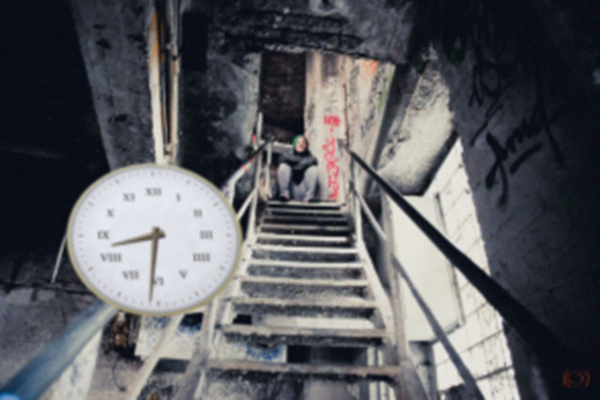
8.31
